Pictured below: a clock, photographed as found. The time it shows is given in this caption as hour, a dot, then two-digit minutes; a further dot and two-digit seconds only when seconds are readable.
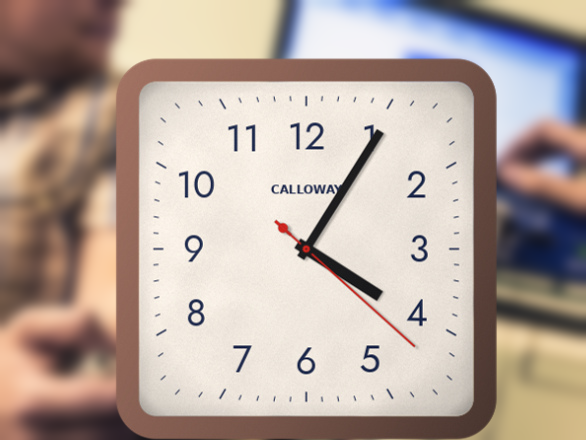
4.05.22
